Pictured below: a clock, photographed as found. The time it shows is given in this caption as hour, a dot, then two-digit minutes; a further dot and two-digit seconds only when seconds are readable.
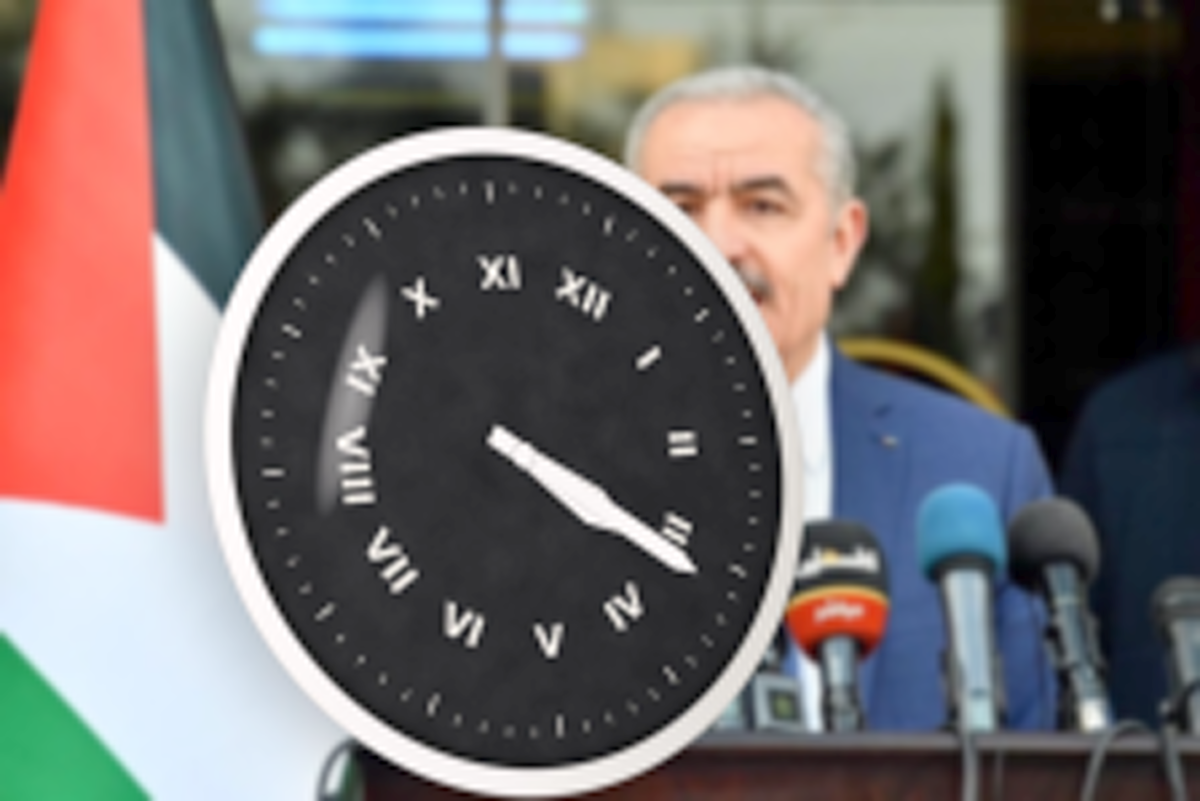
3.16
